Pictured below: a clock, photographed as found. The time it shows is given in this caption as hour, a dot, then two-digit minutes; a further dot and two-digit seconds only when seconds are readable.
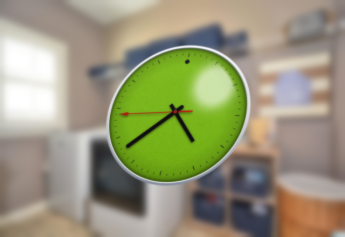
4.37.44
